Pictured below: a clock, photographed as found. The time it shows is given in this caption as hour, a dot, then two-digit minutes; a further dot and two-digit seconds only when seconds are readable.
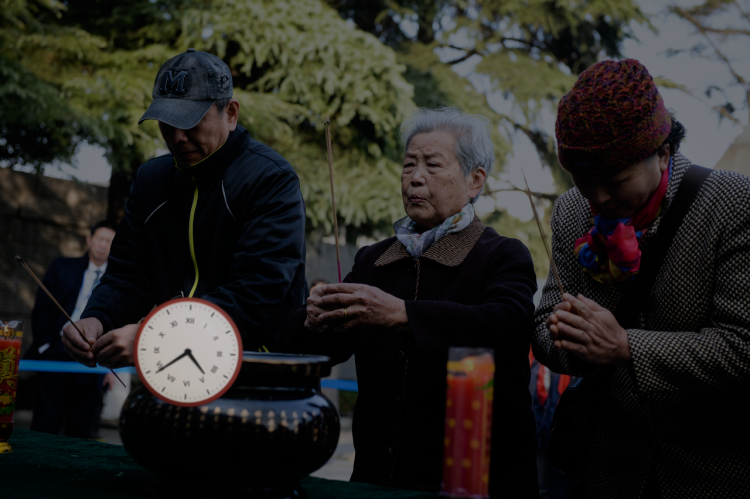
4.39
